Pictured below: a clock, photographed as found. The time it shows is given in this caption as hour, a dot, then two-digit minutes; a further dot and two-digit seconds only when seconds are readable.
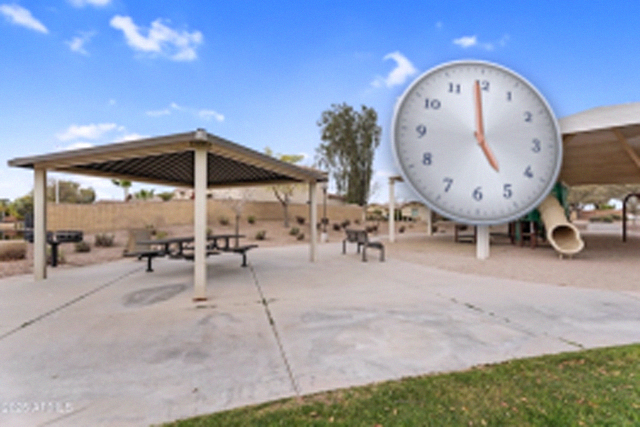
4.59
